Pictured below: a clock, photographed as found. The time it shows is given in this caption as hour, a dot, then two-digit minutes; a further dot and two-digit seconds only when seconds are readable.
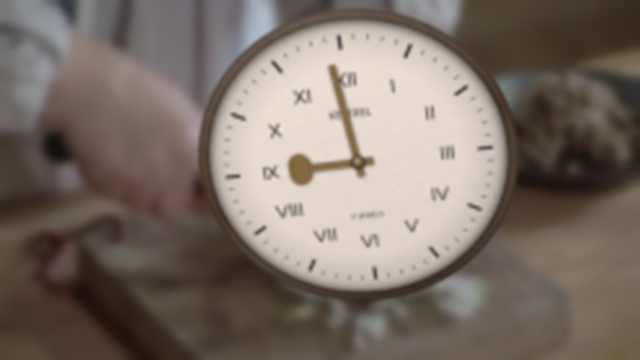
8.59
